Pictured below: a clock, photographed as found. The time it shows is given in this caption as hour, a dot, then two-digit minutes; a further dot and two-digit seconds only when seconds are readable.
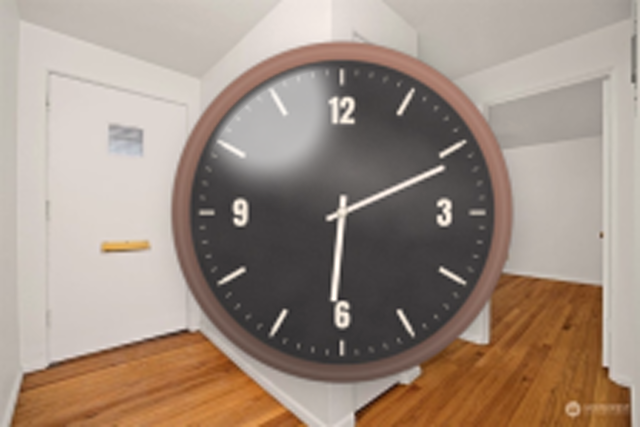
6.11
